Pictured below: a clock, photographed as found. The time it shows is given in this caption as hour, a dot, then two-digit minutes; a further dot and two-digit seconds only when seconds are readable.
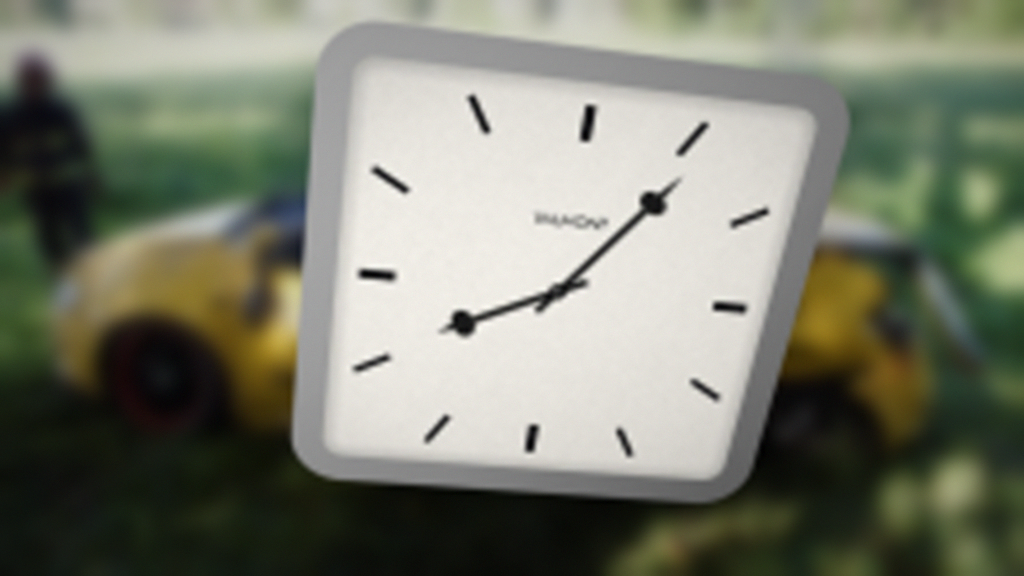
8.06
